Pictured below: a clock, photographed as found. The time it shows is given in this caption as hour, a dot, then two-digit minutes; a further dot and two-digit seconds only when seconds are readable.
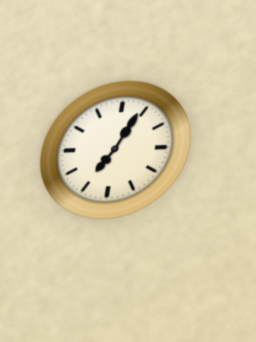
7.04
